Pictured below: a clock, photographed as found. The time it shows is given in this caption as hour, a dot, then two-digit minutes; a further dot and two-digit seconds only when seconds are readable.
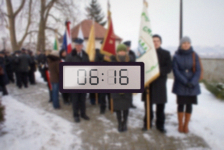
6.16
